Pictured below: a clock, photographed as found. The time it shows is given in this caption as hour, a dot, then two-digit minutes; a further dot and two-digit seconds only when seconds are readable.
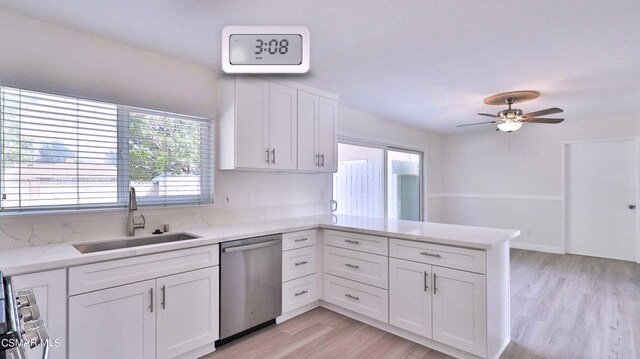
3.08
